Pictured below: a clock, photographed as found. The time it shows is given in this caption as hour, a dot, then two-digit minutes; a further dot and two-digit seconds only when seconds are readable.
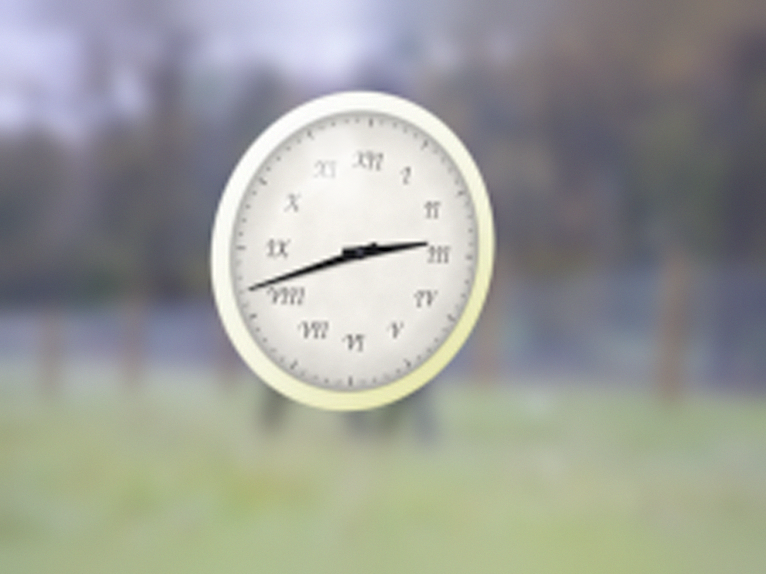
2.42
